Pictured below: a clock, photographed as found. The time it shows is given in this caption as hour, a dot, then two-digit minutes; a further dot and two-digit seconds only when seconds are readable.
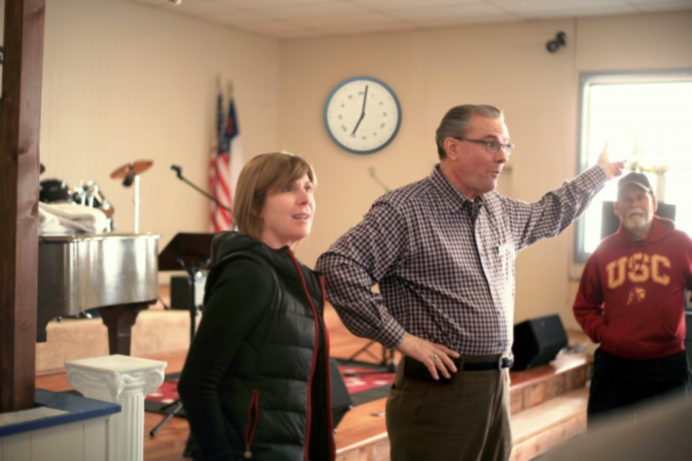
7.02
